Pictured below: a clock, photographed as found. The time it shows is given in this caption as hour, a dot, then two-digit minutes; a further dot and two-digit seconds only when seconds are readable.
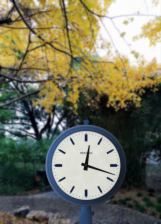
12.18
